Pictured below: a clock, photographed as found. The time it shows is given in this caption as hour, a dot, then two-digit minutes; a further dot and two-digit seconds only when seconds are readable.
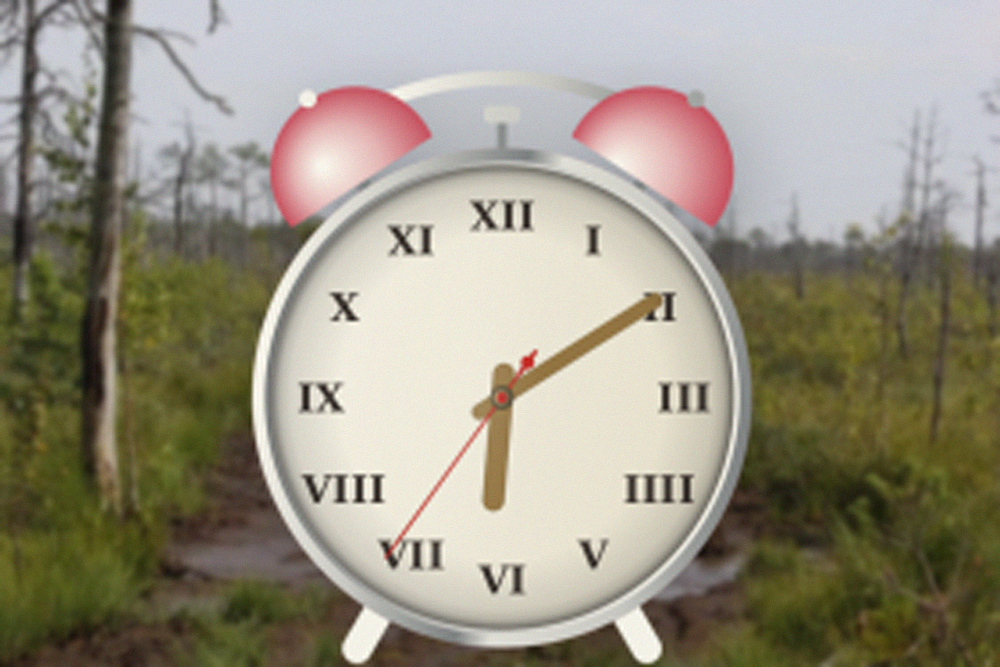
6.09.36
